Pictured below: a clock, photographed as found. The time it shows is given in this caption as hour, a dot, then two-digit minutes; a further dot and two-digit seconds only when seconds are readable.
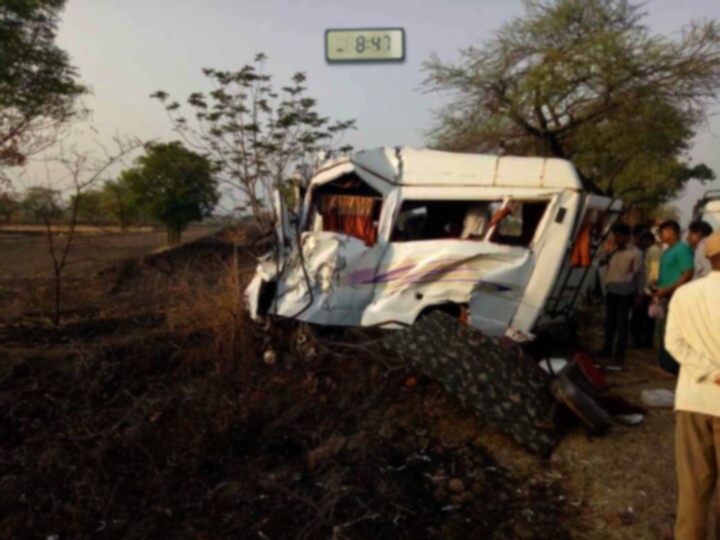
8.47
